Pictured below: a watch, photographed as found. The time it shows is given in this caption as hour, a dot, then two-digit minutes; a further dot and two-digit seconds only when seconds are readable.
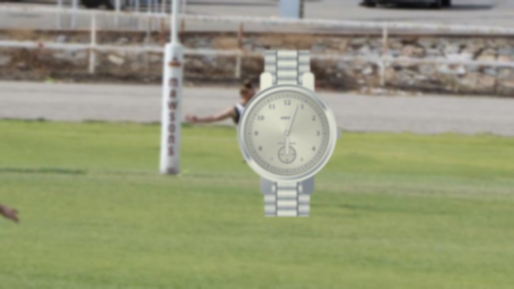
6.03
